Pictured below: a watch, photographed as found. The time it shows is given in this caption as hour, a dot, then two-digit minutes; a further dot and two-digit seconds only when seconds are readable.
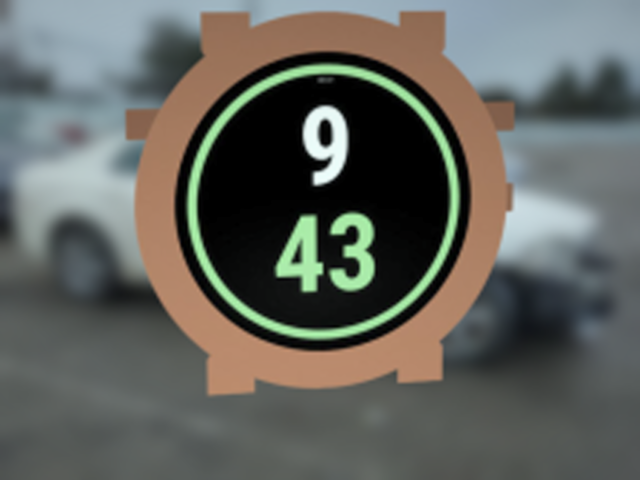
9.43
